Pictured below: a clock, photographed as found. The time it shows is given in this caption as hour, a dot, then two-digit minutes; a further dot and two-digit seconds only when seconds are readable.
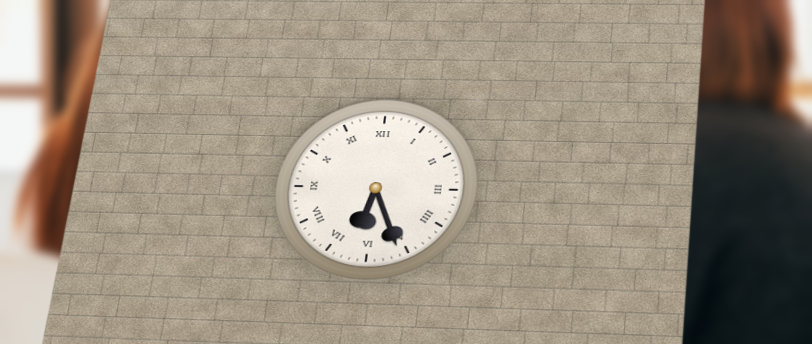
6.26
